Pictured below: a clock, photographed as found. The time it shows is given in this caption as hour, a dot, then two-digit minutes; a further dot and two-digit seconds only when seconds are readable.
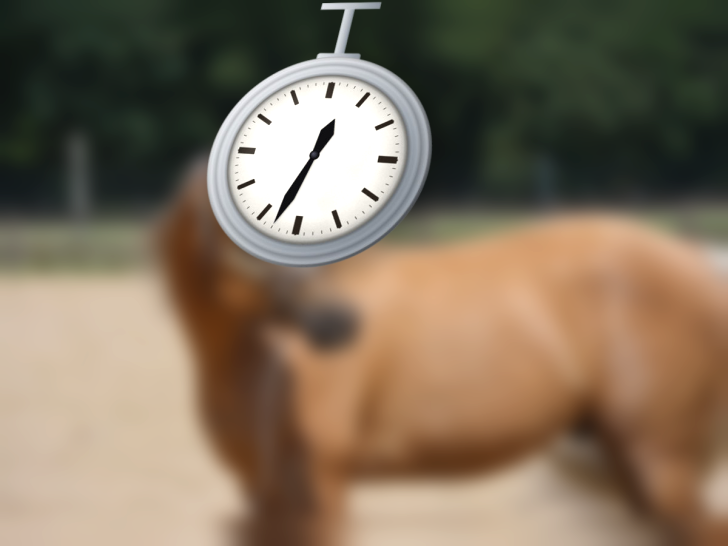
12.33
